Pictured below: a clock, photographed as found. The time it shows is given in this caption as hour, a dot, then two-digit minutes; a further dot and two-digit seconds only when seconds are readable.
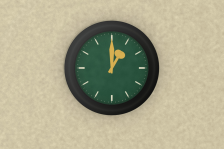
1.00
